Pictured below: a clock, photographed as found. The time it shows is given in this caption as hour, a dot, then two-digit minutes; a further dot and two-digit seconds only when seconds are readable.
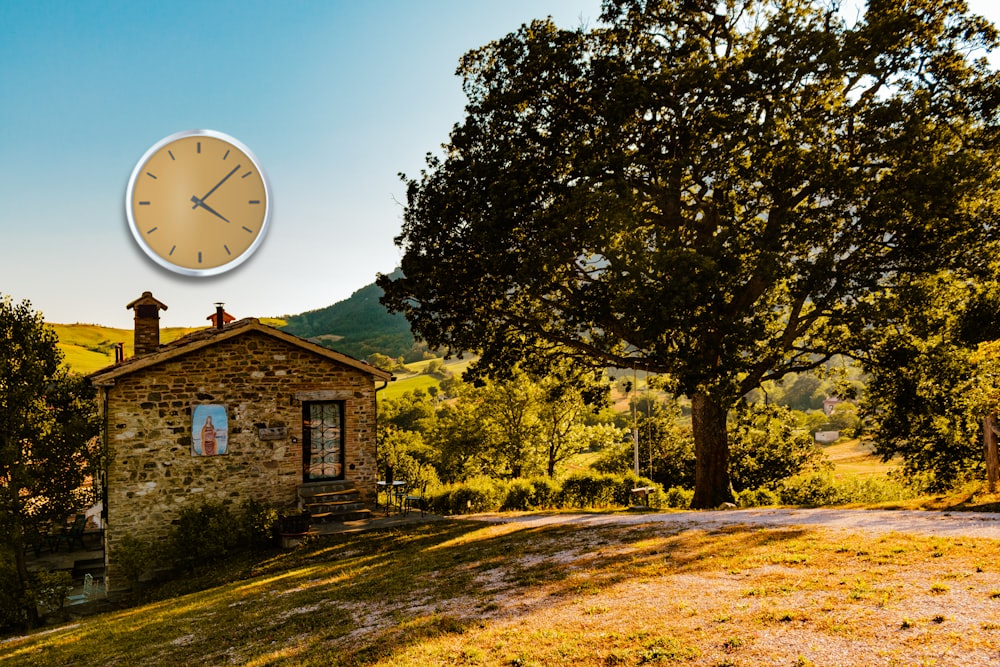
4.08
